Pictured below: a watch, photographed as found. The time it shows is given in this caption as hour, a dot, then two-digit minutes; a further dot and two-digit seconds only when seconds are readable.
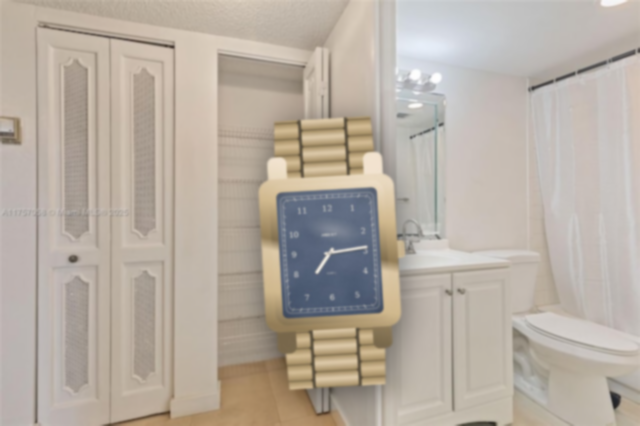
7.14
